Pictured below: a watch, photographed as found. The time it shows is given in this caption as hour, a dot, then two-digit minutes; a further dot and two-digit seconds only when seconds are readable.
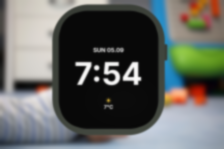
7.54
